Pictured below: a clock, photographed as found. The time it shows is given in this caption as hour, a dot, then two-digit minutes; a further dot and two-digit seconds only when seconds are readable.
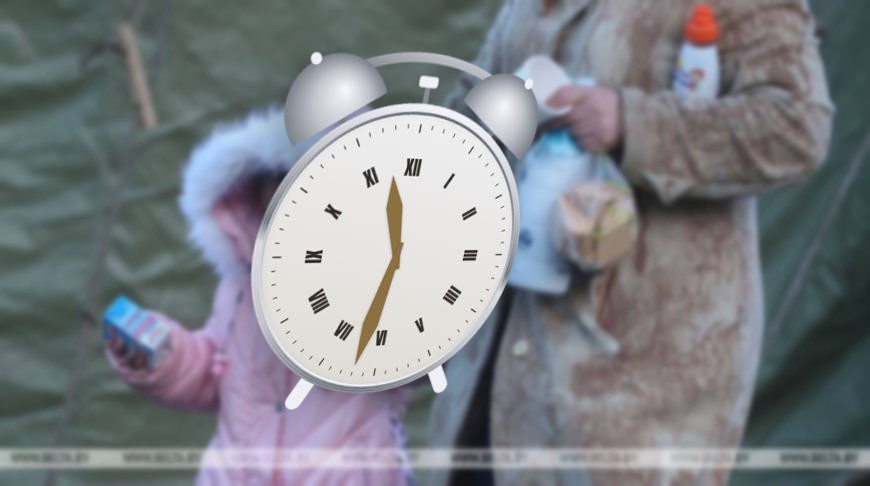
11.32
